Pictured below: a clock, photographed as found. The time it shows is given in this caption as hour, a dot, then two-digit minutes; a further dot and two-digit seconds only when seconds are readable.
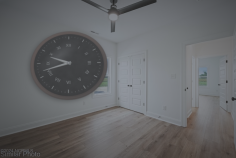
9.42
